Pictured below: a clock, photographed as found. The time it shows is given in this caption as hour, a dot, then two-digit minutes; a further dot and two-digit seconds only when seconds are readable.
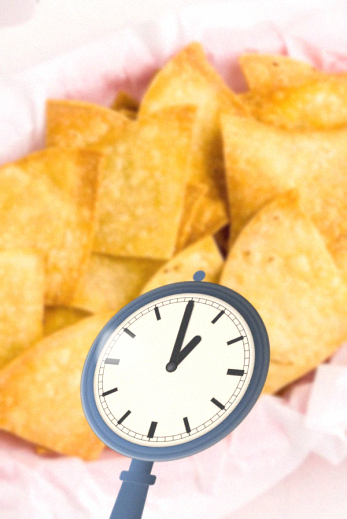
1.00
